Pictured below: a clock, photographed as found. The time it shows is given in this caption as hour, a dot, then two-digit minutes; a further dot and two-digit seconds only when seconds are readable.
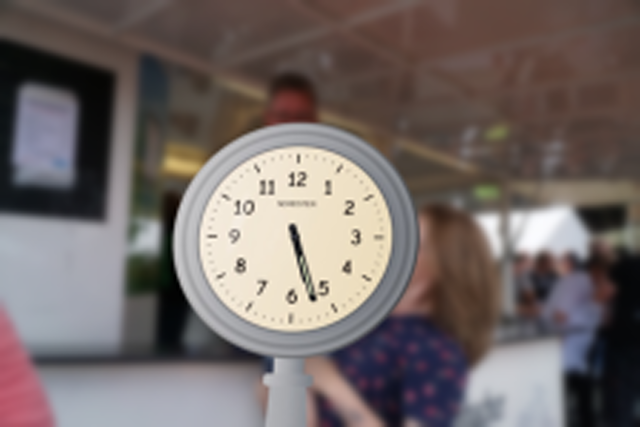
5.27
